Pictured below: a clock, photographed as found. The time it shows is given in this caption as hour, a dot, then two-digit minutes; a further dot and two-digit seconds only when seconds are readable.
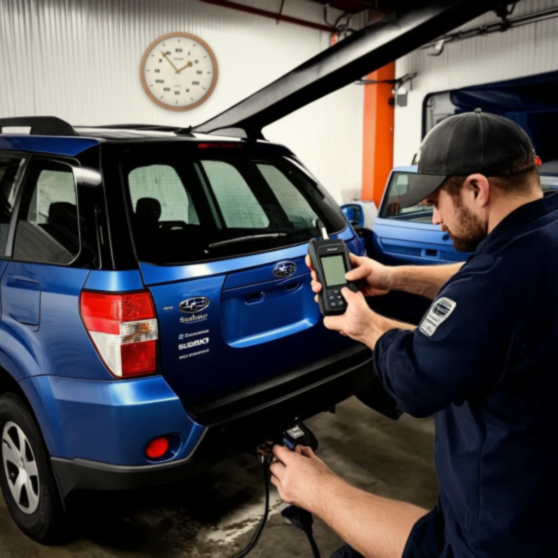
1.53
